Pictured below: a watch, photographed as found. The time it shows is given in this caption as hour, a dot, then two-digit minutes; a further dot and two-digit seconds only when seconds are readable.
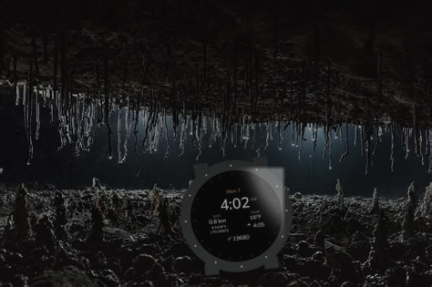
4.02
